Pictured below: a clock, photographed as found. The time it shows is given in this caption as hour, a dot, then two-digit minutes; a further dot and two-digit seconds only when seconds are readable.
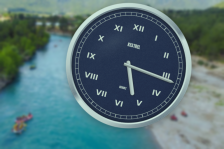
5.16
